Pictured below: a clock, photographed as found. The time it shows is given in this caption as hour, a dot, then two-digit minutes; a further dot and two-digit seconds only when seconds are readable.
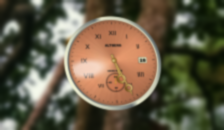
5.26
